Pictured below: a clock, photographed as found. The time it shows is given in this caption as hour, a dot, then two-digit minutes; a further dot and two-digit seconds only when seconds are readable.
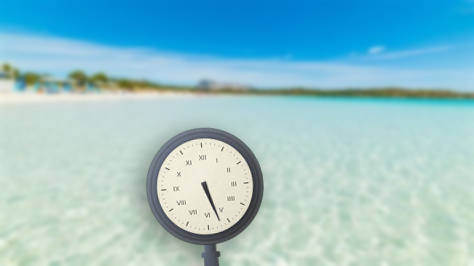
5.27
